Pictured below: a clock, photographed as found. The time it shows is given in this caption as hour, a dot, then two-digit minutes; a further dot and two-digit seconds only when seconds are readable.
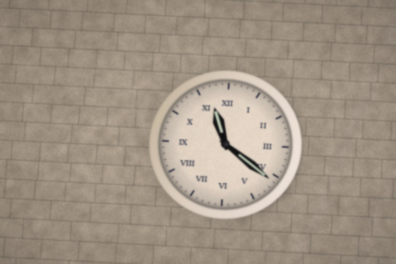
11.21
